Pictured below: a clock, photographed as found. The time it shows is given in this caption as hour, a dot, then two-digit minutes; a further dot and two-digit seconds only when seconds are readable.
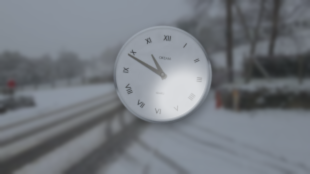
10.49
